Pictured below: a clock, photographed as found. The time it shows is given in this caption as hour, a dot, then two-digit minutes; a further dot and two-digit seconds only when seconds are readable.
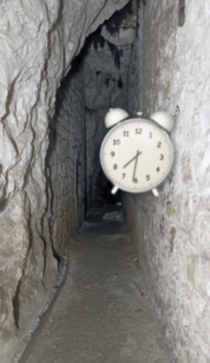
7.31
